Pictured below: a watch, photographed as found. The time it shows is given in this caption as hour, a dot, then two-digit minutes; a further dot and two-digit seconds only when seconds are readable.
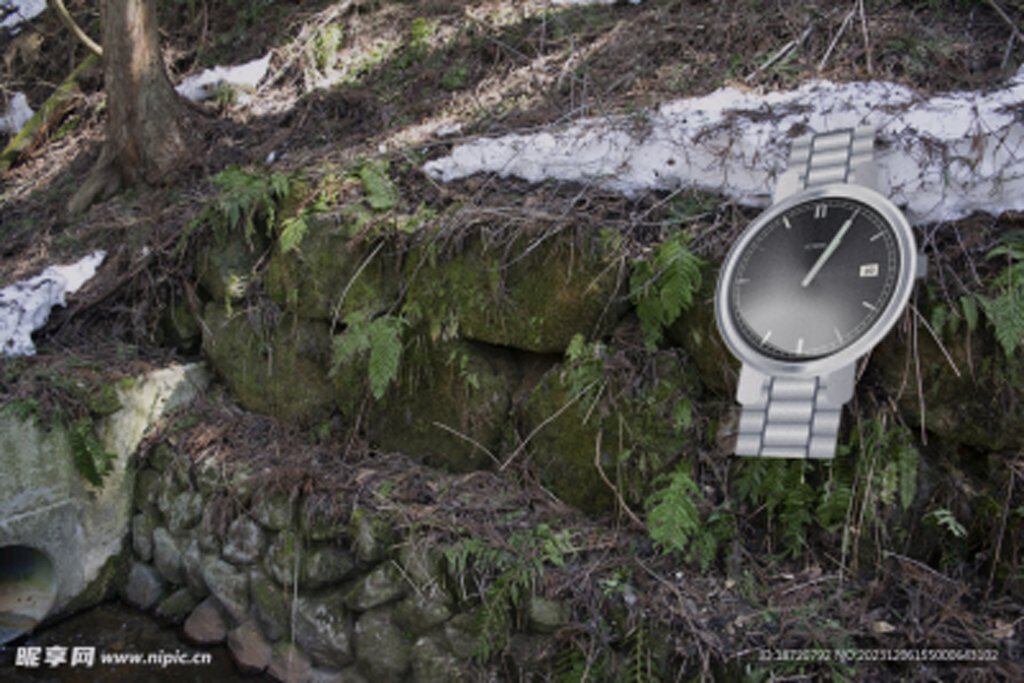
1.05
